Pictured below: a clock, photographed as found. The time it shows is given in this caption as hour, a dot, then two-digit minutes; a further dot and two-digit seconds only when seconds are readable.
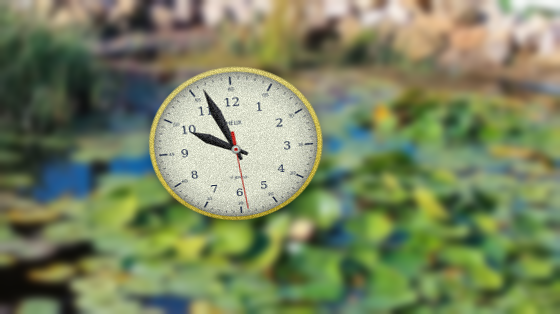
9.56.29
